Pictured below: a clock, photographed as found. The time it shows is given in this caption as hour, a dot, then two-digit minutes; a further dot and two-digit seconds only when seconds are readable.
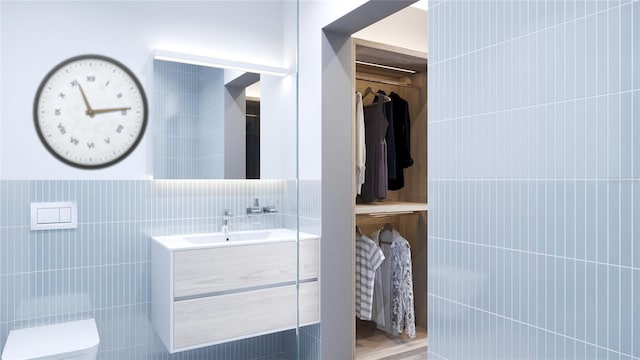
11.14
